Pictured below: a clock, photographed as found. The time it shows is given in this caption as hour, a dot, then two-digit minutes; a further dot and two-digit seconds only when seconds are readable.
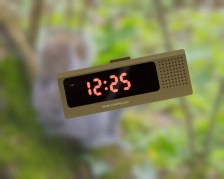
12.25
